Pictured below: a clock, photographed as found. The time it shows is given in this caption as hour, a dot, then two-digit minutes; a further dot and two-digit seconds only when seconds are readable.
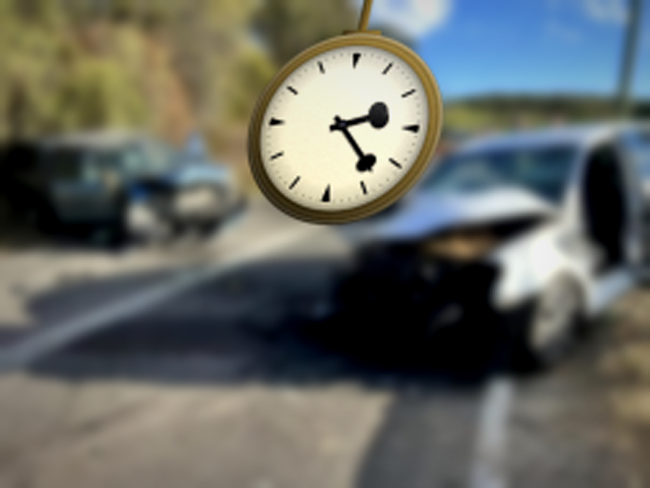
2.23
